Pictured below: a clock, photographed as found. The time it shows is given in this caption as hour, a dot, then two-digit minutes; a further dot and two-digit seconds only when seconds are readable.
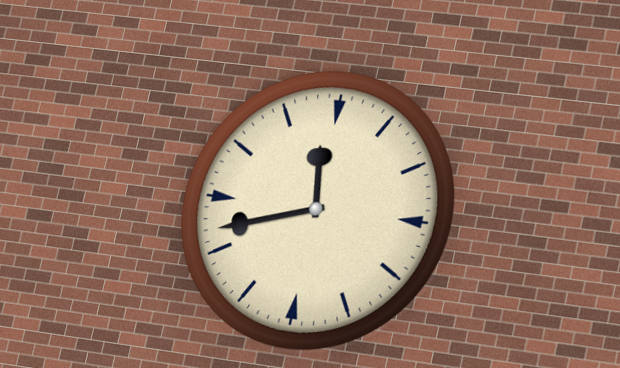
11.42
